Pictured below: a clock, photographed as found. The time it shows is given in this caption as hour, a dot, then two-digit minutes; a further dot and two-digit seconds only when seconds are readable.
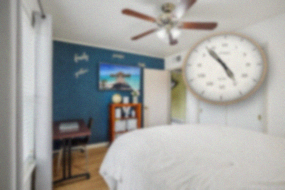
4.53
